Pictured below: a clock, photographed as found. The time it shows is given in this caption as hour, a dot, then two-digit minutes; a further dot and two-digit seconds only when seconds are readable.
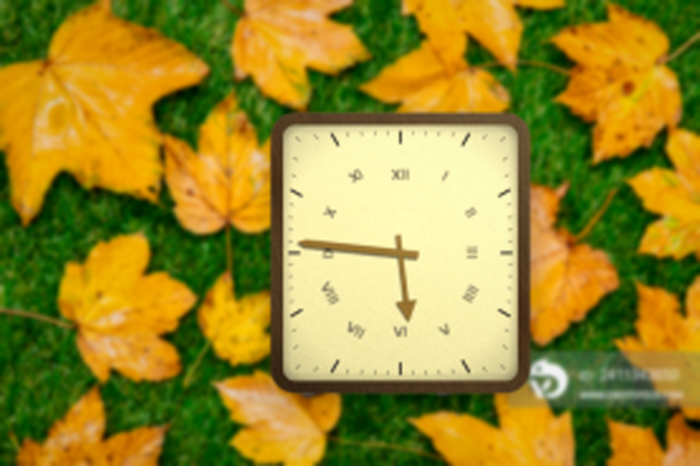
5.46
